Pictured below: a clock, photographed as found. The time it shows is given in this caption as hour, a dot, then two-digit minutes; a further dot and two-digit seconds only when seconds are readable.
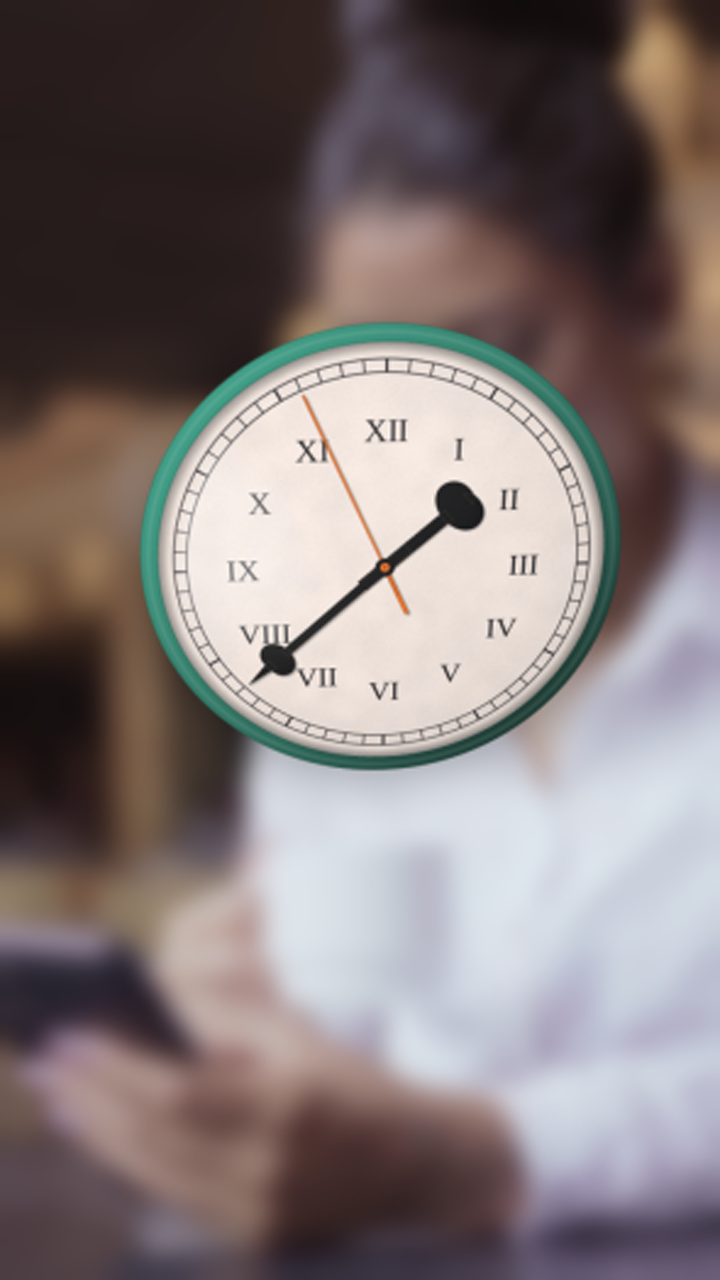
1.37.56
